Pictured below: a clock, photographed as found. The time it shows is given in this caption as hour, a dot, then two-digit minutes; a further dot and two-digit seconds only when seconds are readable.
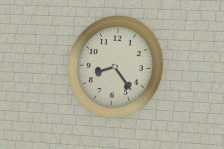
8.23
